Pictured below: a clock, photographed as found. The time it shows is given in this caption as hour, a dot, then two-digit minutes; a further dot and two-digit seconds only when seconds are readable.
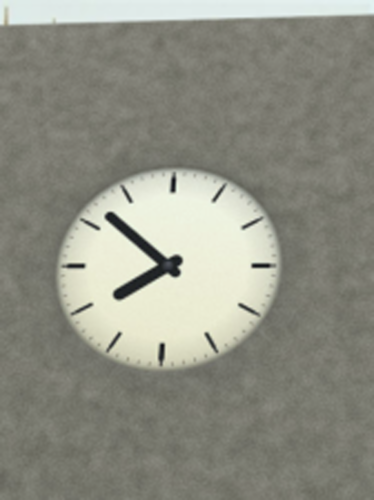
7.52
